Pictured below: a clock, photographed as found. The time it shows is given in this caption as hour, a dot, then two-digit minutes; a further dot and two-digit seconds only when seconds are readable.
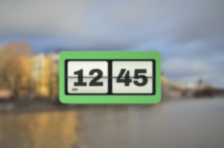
12.45
